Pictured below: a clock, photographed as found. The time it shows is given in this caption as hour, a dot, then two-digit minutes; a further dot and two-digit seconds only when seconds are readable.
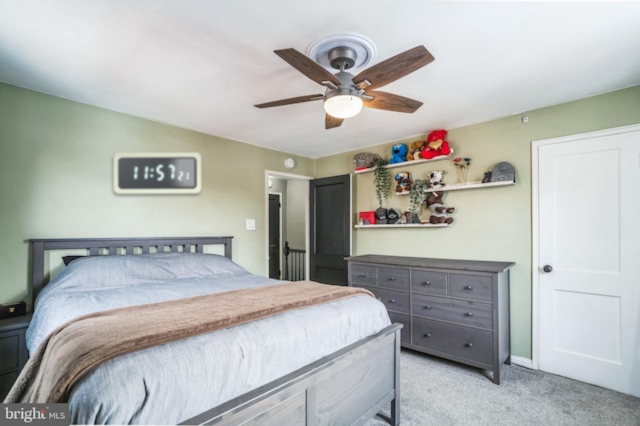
11.57
